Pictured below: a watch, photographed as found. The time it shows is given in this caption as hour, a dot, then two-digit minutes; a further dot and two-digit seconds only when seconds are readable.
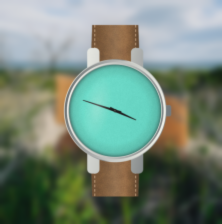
3.48
